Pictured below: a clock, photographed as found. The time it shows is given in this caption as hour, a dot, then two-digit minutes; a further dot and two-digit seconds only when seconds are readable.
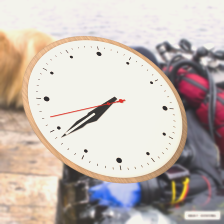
7.38.42
